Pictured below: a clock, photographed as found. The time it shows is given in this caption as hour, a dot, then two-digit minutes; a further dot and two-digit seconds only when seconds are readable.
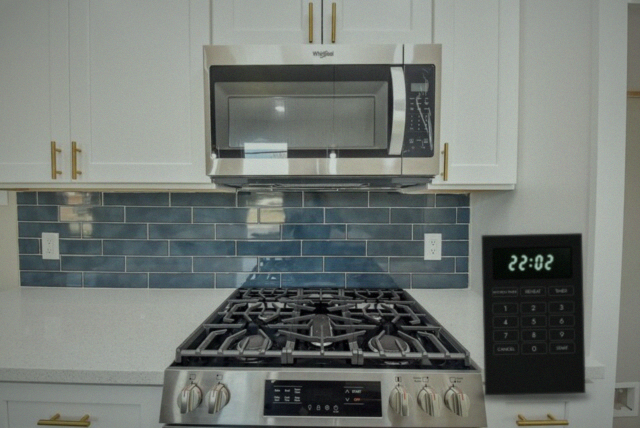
22.02
